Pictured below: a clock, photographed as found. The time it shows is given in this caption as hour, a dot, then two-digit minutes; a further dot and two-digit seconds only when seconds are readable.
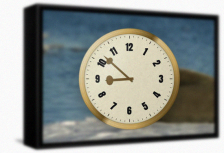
8.52
